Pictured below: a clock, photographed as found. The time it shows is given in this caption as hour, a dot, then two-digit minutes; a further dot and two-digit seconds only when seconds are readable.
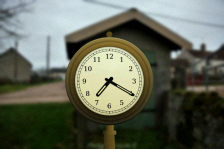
7.20
